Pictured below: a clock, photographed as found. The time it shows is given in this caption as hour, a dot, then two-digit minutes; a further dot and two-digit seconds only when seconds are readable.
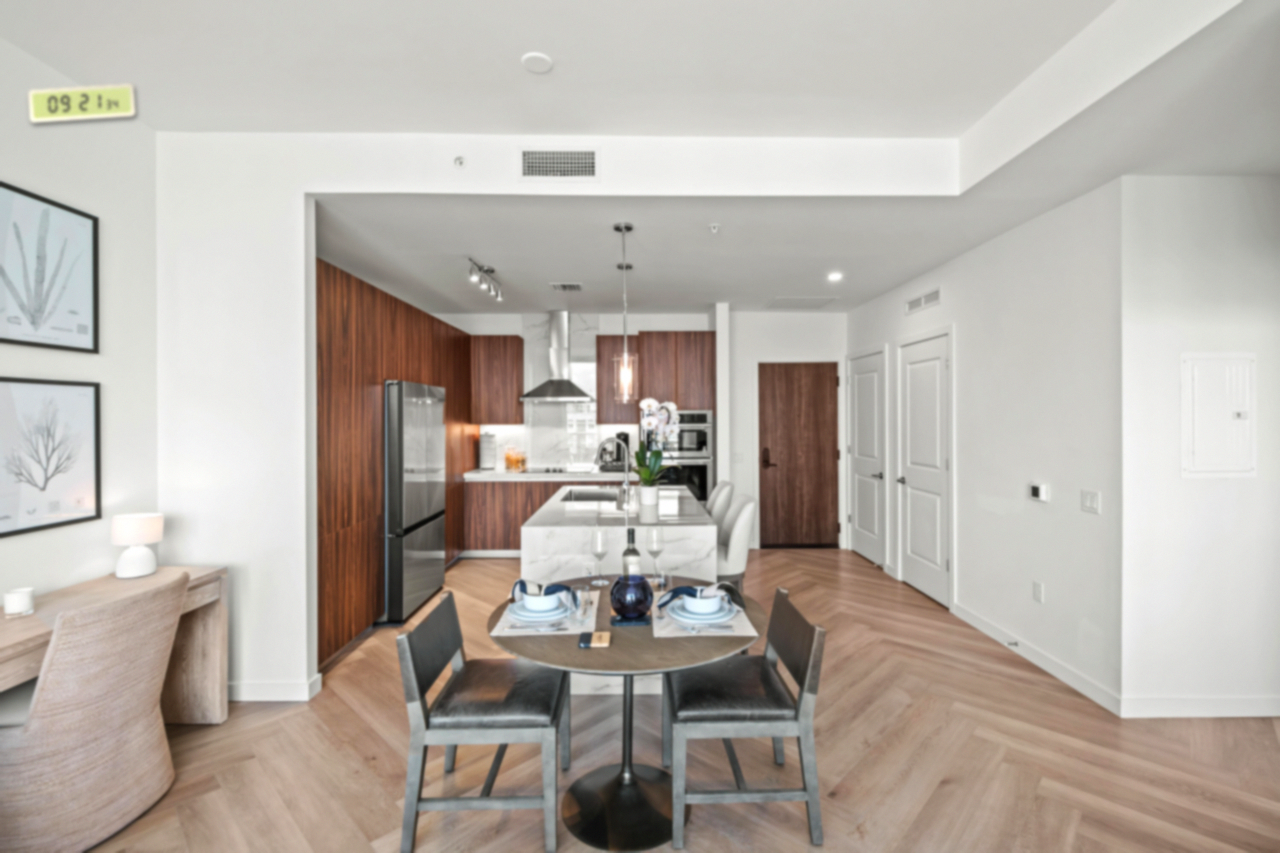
9.21
